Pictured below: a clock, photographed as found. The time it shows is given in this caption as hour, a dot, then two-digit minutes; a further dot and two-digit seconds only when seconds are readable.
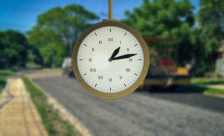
1.13
